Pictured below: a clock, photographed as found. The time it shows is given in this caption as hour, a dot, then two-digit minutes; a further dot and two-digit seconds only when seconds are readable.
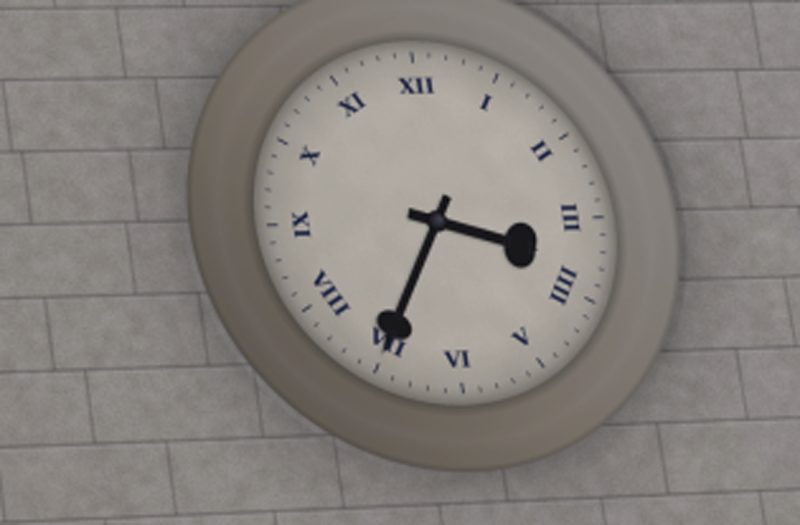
3.35
